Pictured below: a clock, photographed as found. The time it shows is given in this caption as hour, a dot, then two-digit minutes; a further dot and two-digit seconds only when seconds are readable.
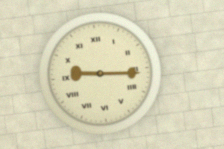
9.16
